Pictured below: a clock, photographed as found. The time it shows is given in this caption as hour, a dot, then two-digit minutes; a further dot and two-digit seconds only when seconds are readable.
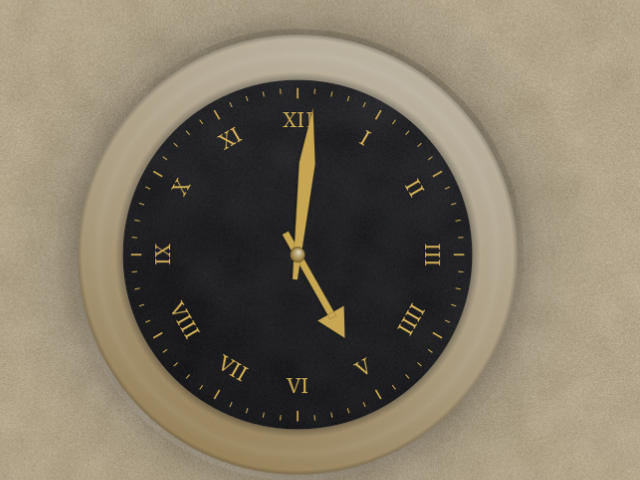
5.01
